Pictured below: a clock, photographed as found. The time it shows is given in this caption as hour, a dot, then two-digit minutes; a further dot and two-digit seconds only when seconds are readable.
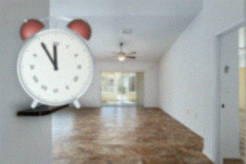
11.55
